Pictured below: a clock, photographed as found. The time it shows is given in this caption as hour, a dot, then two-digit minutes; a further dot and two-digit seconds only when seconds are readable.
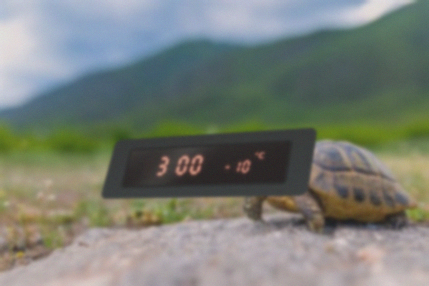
3.00
